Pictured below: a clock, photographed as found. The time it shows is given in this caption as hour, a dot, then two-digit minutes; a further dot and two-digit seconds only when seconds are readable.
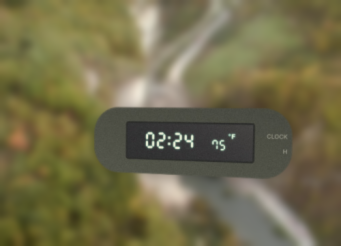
2.24
